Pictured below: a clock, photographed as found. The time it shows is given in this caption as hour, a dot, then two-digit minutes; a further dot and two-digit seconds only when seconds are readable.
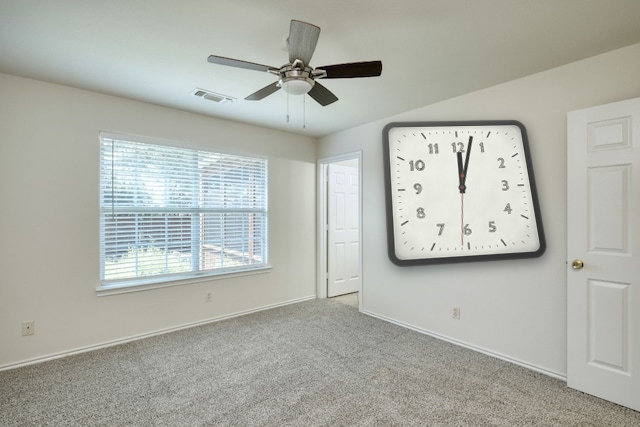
12.02.31
